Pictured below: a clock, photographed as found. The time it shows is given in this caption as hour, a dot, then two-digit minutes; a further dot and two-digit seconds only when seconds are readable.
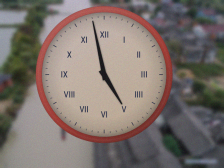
4.58
